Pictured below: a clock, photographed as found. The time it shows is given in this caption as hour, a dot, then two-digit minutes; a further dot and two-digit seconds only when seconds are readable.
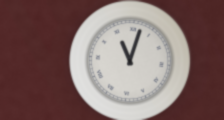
11.02
